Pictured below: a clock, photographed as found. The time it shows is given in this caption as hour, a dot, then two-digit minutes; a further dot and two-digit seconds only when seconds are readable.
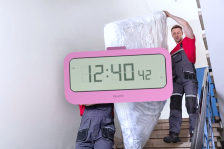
12.40.42
